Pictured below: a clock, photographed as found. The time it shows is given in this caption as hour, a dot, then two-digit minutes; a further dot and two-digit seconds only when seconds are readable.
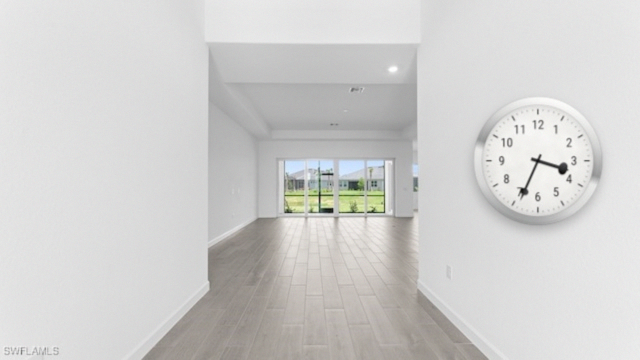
3.34
